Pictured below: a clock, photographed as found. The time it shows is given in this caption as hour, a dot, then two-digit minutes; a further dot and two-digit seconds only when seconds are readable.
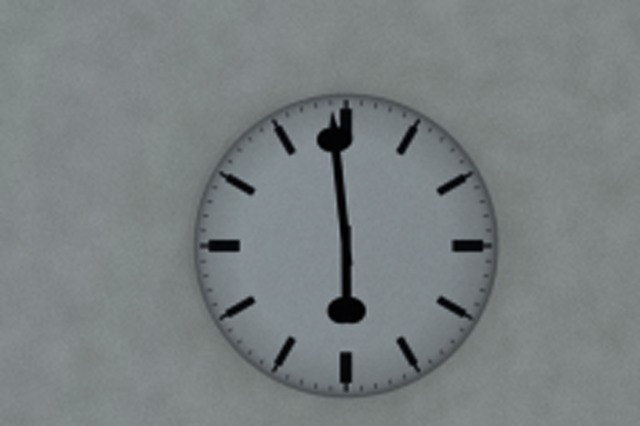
5.59
